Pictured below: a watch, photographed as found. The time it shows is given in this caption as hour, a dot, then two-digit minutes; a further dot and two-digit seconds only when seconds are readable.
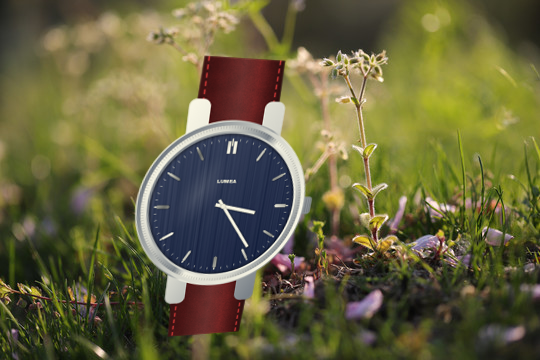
3.24
